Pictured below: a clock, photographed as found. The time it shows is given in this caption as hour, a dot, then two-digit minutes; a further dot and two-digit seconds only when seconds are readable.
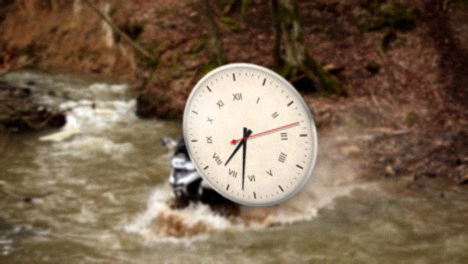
7.32.13
